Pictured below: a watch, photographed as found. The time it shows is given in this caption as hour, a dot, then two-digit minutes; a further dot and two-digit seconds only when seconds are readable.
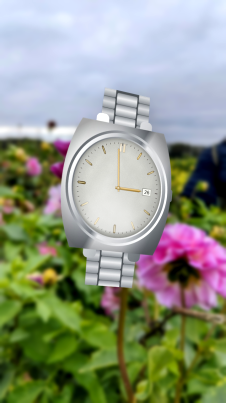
2.59
